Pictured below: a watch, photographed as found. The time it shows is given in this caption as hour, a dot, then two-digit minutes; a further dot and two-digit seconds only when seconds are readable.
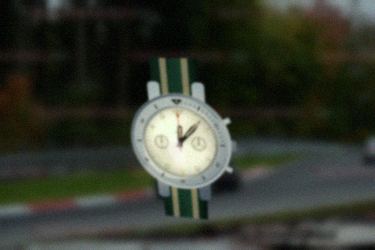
12.07
